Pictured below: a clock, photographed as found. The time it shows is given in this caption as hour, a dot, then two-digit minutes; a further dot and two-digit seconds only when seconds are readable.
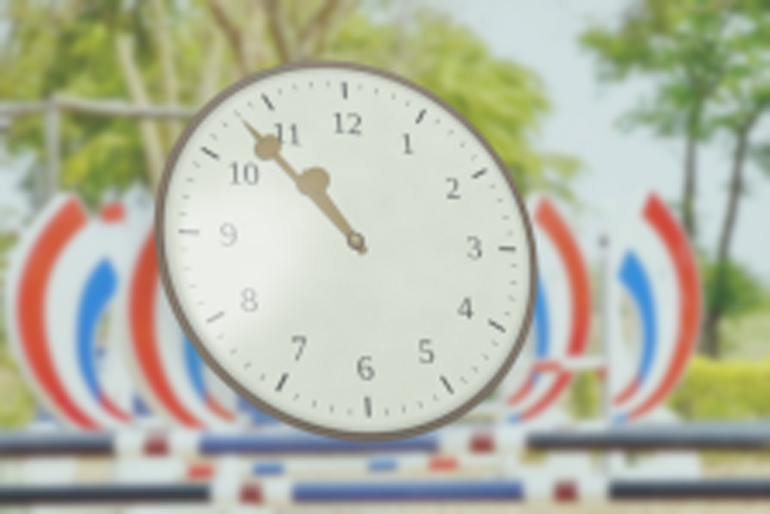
10.53
